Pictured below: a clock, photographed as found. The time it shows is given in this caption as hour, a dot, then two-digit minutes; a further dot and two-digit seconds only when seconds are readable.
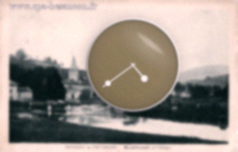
4.39
